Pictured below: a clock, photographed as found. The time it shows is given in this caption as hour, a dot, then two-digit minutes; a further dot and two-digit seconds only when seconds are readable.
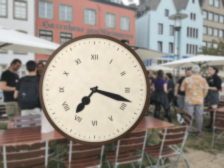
7.18
